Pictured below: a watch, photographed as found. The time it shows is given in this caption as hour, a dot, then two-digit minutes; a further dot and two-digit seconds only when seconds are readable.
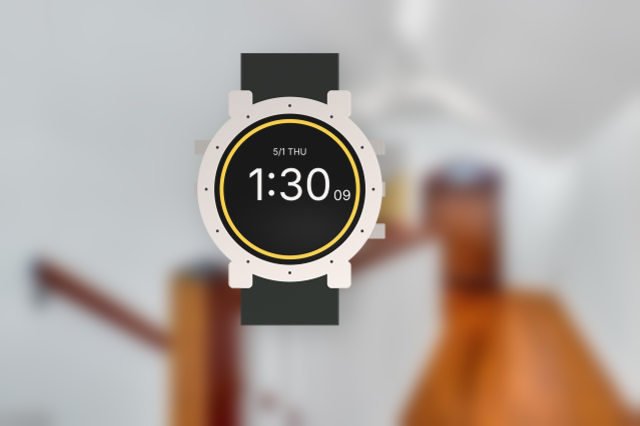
1.30.09
